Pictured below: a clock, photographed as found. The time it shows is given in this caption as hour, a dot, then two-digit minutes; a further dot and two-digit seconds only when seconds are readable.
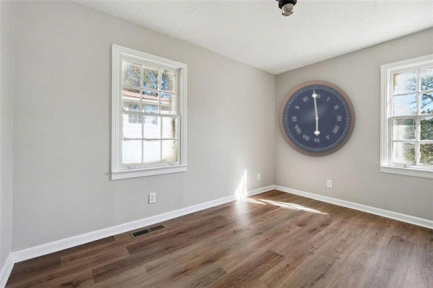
5.59
